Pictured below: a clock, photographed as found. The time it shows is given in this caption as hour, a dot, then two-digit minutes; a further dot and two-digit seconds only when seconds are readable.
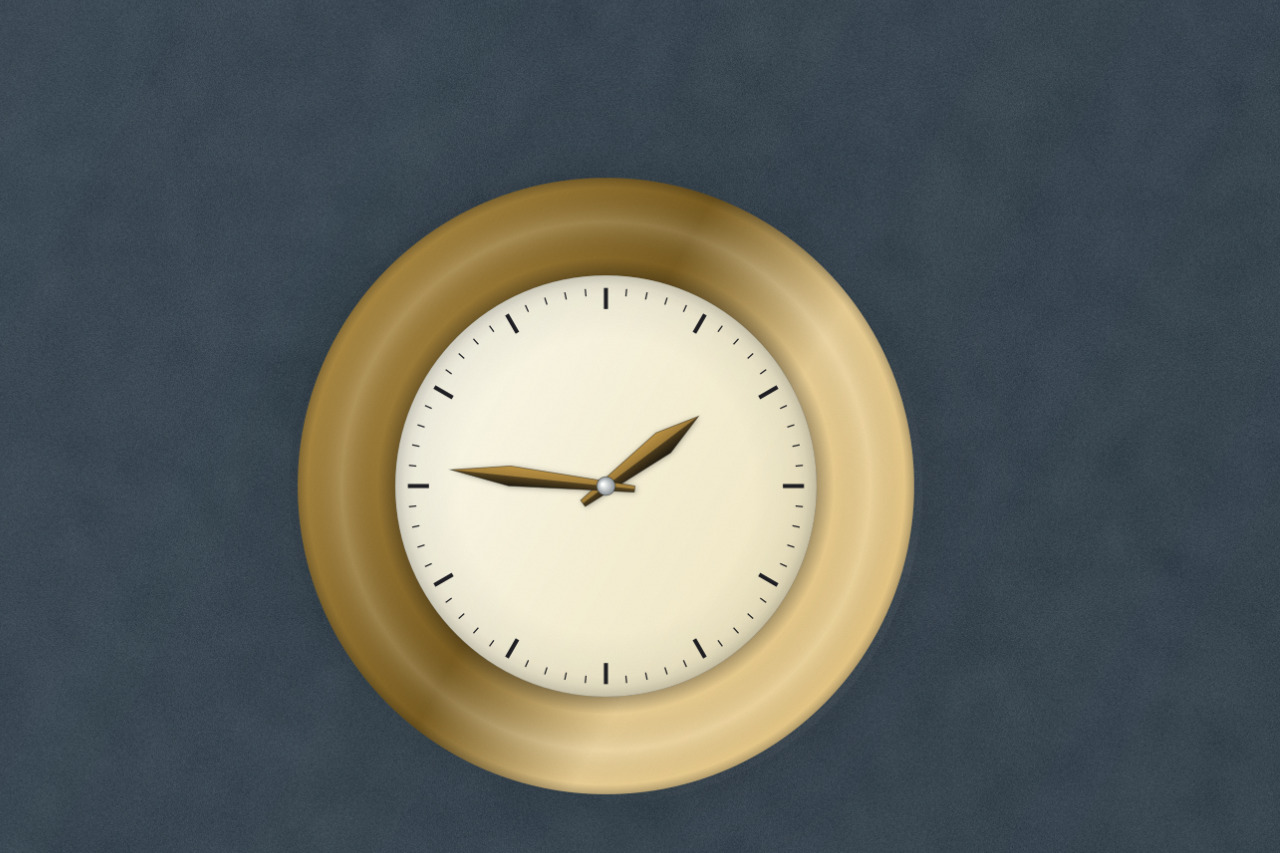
1.46
